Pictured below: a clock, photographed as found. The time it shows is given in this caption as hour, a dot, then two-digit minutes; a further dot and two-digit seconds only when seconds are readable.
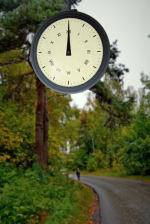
12.00
